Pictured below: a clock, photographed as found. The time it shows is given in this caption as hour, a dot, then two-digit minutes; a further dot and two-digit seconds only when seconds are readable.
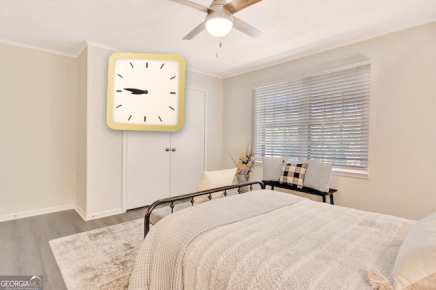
8.46
